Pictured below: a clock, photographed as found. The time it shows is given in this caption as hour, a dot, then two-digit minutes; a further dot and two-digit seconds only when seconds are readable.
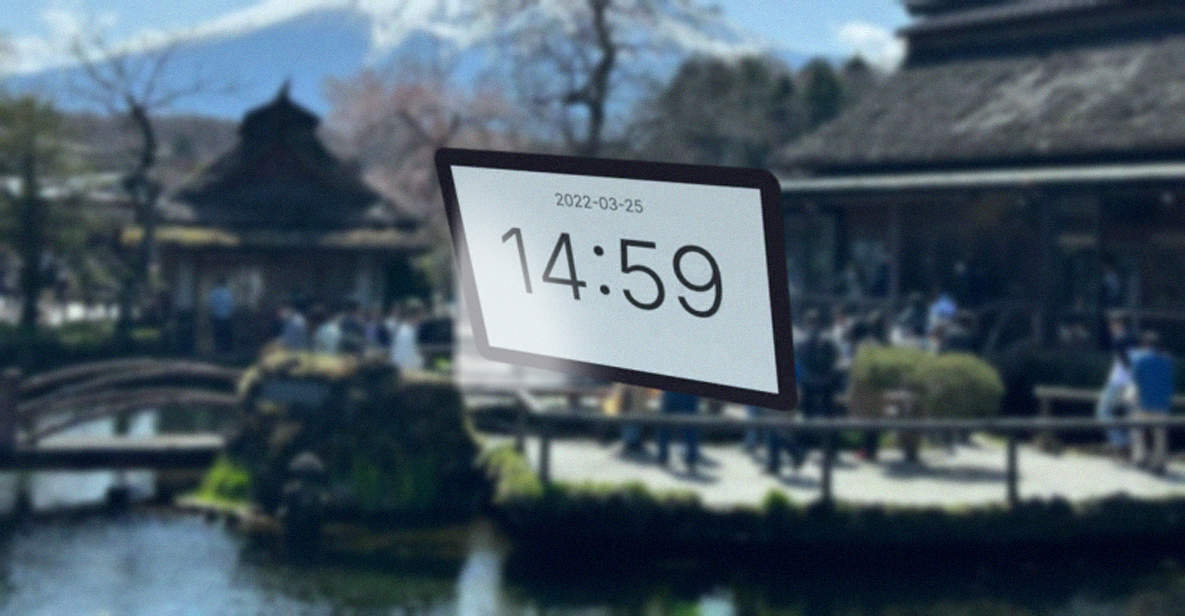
14.59
